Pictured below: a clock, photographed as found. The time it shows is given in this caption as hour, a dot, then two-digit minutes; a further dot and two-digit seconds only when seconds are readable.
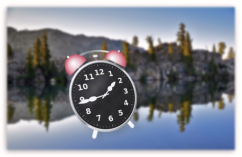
1.44
